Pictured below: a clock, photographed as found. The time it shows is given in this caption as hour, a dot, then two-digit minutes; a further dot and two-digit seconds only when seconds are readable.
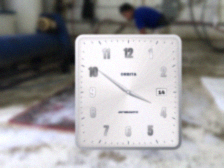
3.51
